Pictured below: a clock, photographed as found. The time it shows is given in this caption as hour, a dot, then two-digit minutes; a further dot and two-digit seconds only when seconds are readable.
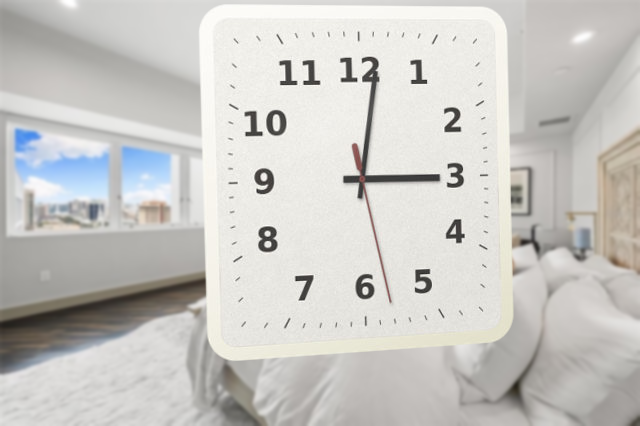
3.01.28
